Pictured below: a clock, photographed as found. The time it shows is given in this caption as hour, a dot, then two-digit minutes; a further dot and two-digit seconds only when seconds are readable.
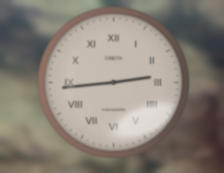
2.44
